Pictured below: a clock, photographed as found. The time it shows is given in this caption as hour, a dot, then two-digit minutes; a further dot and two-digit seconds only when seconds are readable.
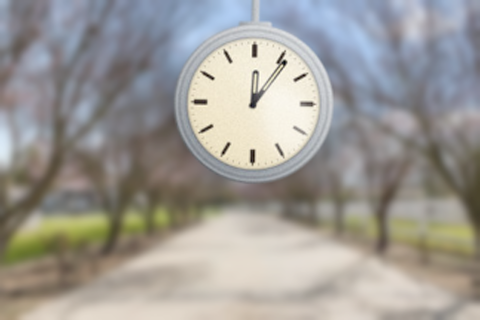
12.06
